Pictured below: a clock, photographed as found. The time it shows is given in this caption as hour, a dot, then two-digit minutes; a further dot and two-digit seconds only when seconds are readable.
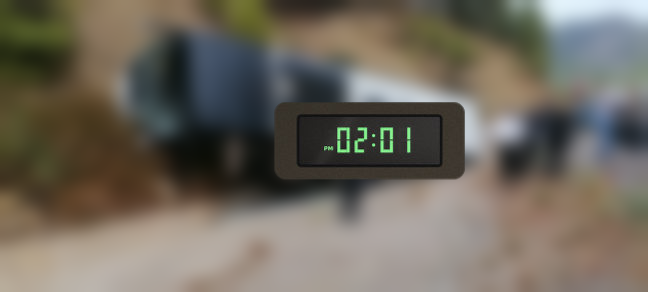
2.01
